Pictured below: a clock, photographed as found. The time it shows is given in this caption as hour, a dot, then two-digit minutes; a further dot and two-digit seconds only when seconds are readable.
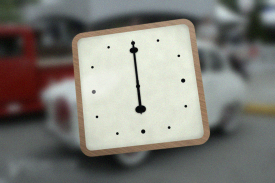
6.00
